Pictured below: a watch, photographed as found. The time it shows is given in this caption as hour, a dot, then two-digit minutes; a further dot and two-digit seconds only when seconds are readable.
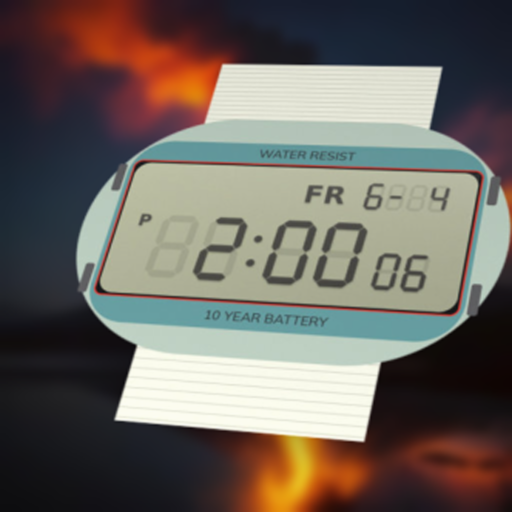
2.00.06
